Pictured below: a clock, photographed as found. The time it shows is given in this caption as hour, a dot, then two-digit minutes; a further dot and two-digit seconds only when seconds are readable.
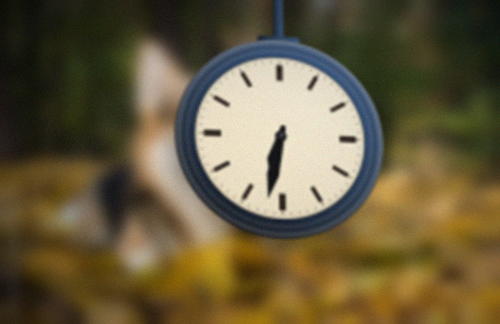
6.32
